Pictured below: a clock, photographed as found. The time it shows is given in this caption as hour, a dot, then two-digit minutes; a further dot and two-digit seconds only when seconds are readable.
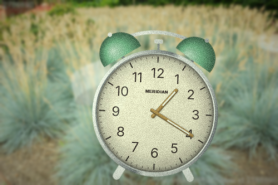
1.20
